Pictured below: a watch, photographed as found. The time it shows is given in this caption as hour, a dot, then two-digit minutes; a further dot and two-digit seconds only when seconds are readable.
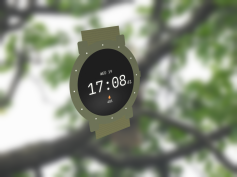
17.08
